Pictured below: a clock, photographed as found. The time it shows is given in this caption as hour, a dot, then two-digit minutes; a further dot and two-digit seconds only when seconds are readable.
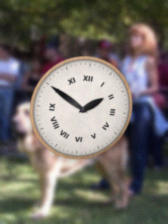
1.50
